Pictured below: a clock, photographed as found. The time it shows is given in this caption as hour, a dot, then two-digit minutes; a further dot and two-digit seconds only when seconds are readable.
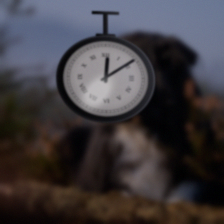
12.09
